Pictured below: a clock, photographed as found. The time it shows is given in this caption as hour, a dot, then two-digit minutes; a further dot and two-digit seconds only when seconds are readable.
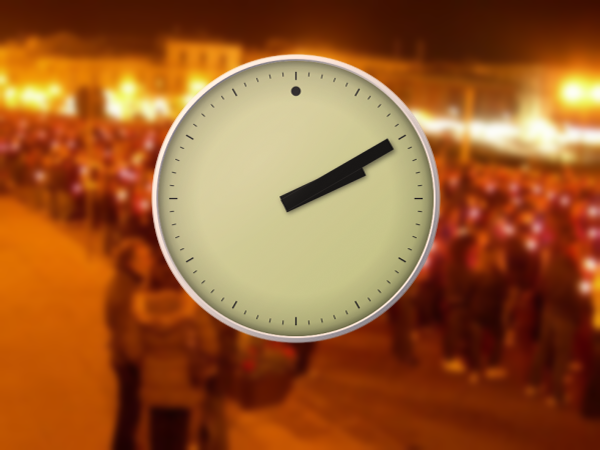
2.10
